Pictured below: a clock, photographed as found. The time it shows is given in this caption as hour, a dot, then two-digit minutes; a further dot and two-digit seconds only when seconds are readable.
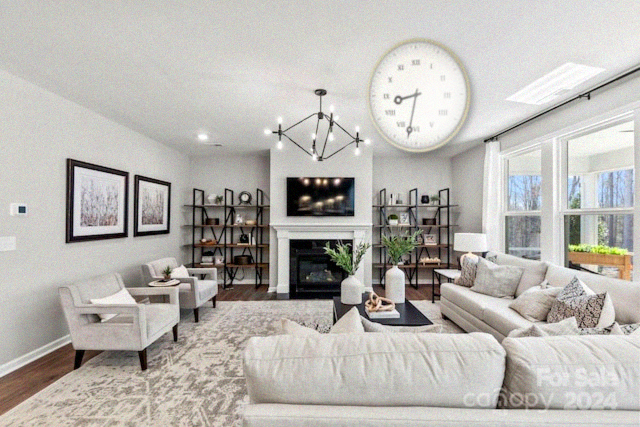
8.32
